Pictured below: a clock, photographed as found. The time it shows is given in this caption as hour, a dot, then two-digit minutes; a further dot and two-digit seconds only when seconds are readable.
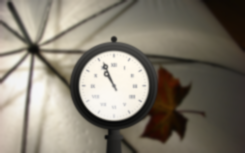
10.56
